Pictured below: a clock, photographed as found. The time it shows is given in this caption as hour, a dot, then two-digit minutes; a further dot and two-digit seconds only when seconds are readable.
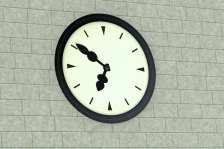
6.51
